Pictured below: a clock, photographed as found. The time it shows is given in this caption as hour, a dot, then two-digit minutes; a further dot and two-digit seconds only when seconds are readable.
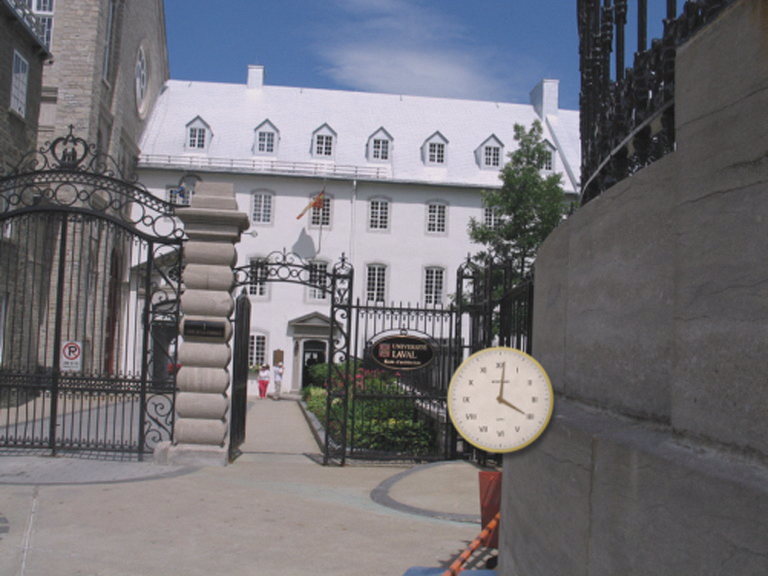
4.01
